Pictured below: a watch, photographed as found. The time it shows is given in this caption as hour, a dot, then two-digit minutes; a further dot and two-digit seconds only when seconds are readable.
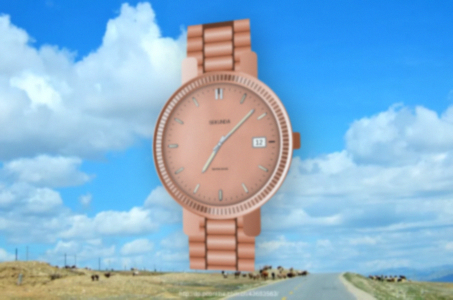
7.08
